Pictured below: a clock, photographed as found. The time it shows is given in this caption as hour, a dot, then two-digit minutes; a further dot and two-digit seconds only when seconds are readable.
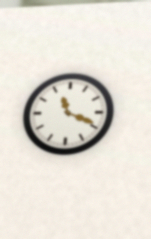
11.19
